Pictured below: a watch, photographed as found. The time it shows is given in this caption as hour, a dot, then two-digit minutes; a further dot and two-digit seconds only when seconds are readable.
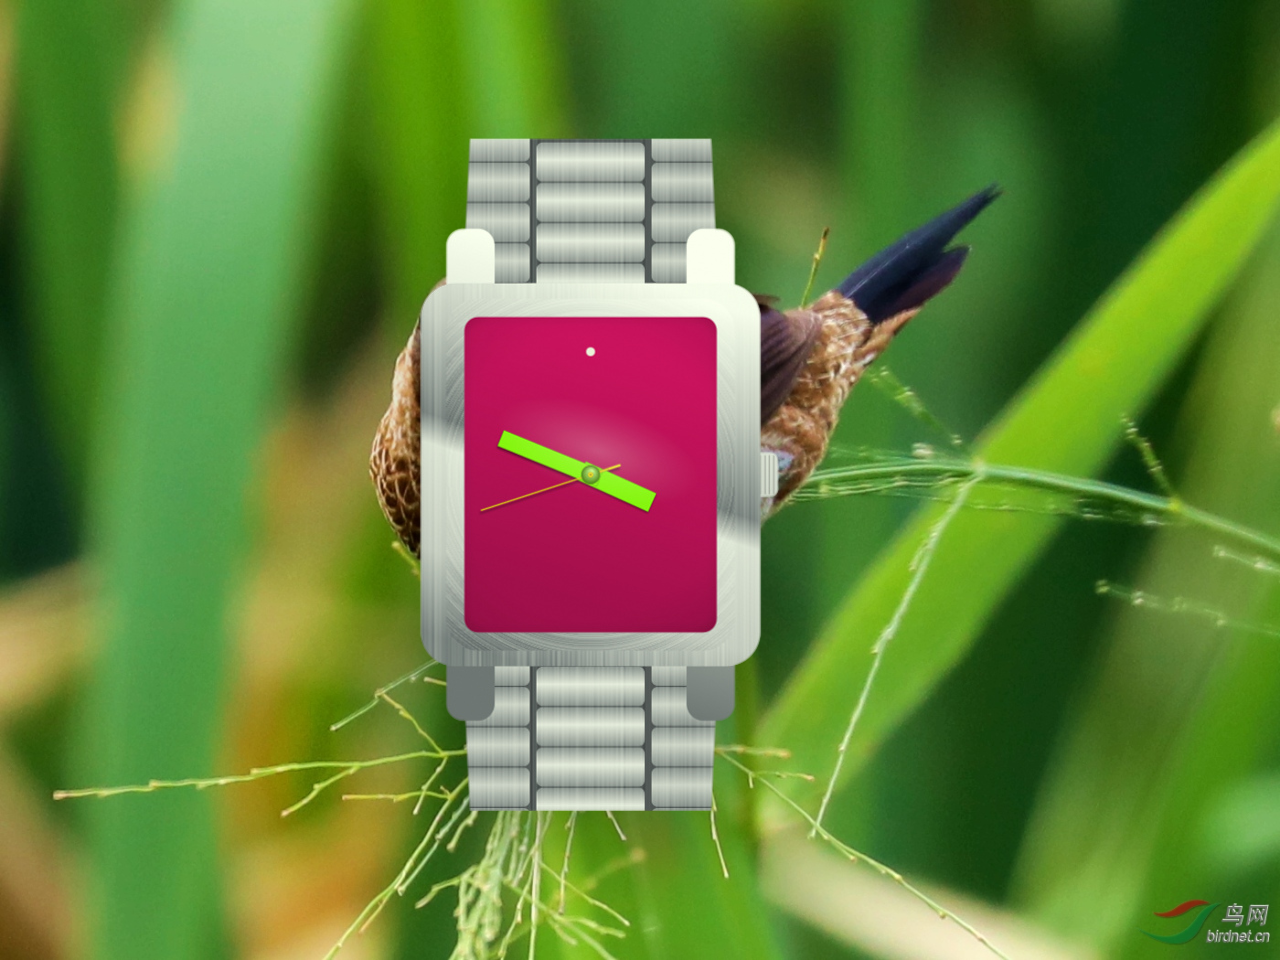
3.48.42
